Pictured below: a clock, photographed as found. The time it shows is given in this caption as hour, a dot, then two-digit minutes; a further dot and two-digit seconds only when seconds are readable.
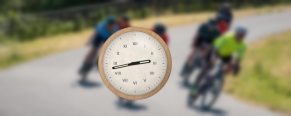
2.43
